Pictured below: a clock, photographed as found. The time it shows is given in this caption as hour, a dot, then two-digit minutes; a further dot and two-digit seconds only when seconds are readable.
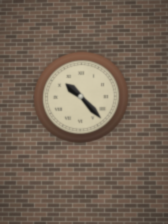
10.23
